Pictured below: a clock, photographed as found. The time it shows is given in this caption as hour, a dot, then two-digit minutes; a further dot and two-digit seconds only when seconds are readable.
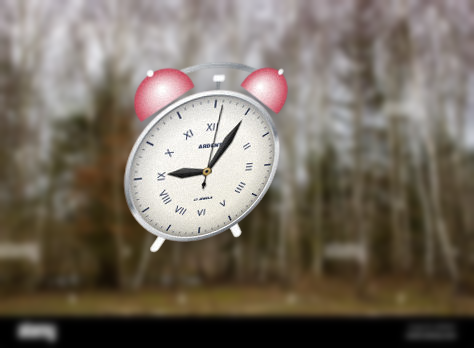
9.05.01
